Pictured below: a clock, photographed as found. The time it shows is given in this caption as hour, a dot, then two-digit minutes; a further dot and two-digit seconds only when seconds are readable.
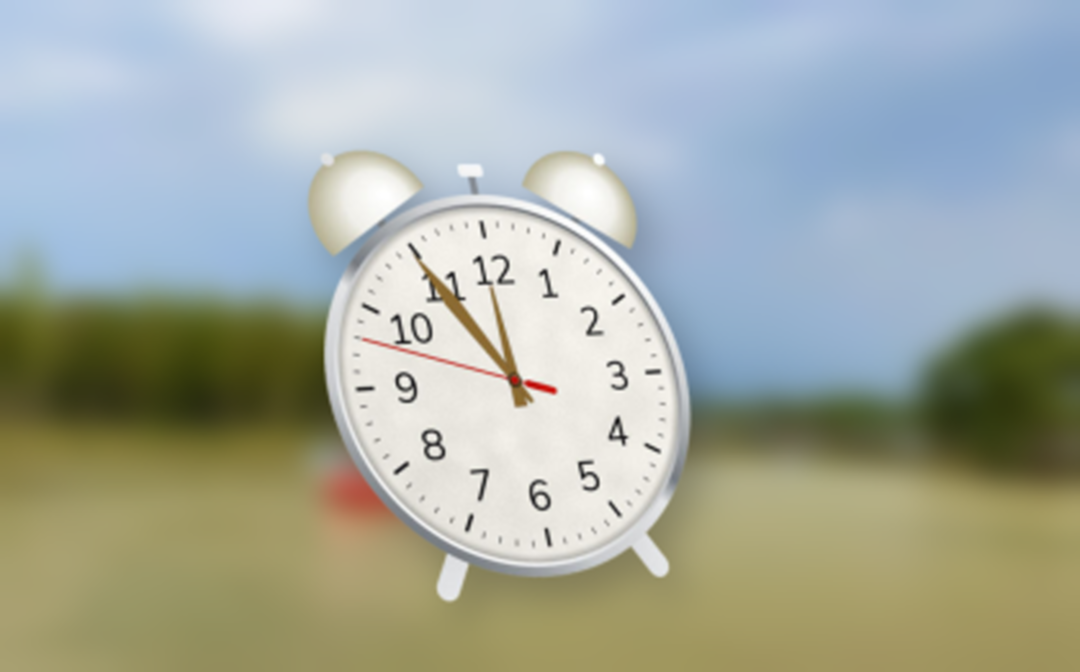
11.54.48
